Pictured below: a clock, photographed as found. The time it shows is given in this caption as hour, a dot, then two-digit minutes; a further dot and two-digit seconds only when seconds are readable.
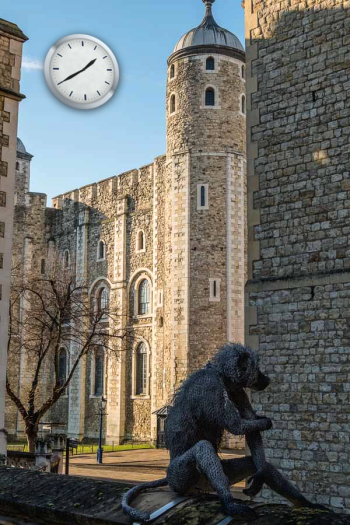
1.40
